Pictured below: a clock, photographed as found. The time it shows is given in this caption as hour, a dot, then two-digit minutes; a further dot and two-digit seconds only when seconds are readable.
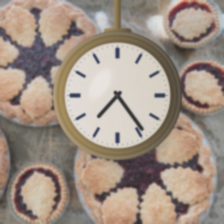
7.24
